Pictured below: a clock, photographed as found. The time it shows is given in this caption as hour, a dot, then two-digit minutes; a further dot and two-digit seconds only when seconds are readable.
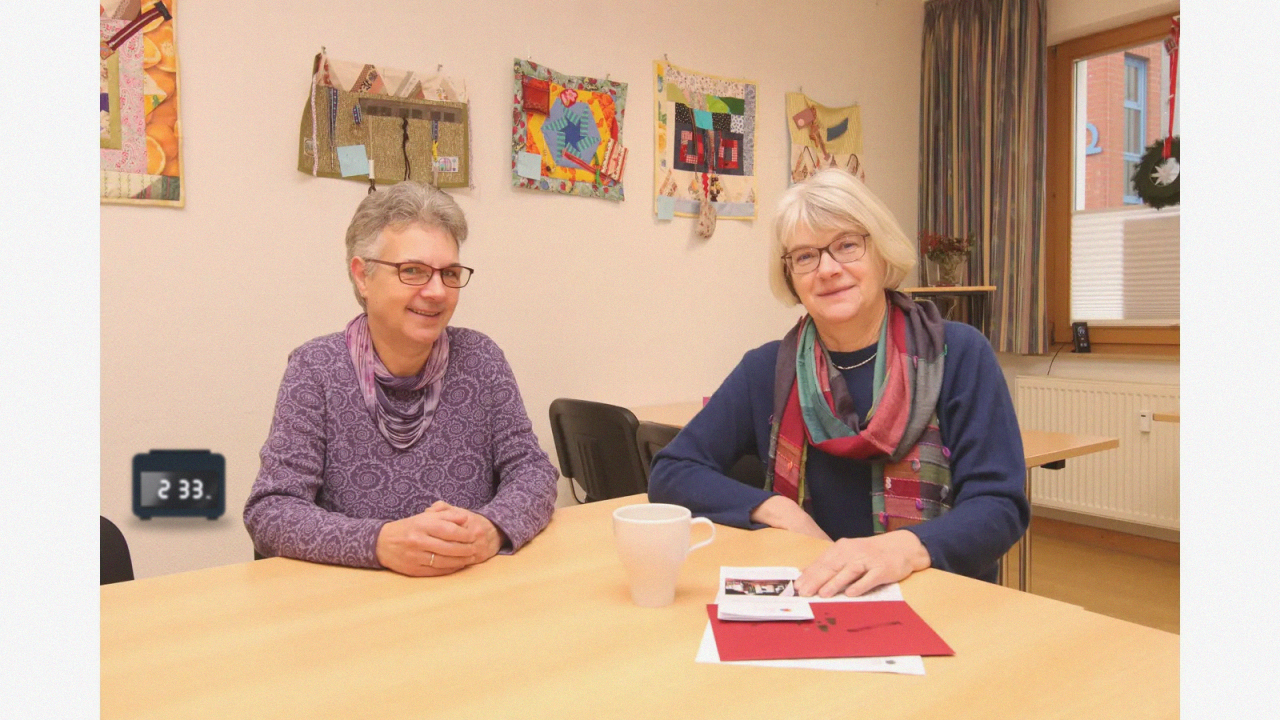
2.33
